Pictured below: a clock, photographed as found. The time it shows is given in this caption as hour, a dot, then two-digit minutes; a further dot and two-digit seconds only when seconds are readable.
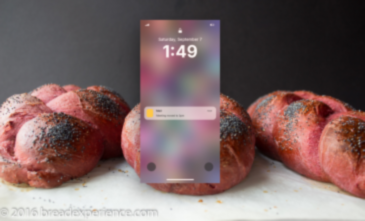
1.49
